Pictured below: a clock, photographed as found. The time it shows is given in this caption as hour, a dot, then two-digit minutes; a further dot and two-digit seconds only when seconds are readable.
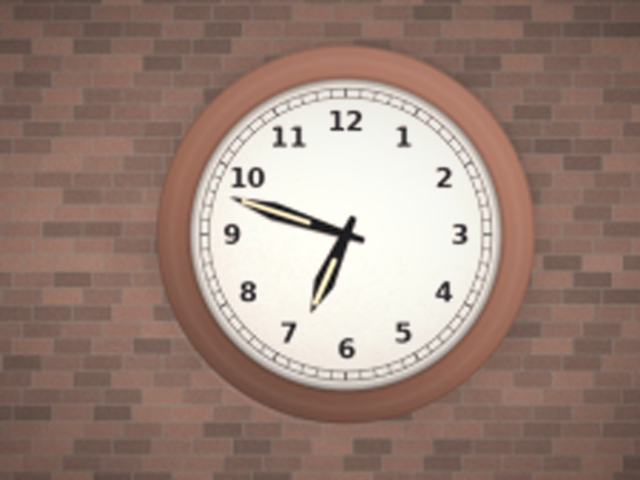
6.48
